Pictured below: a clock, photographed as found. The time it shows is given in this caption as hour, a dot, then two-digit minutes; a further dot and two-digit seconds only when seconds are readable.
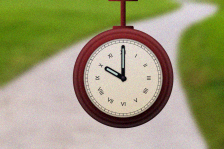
10.00
